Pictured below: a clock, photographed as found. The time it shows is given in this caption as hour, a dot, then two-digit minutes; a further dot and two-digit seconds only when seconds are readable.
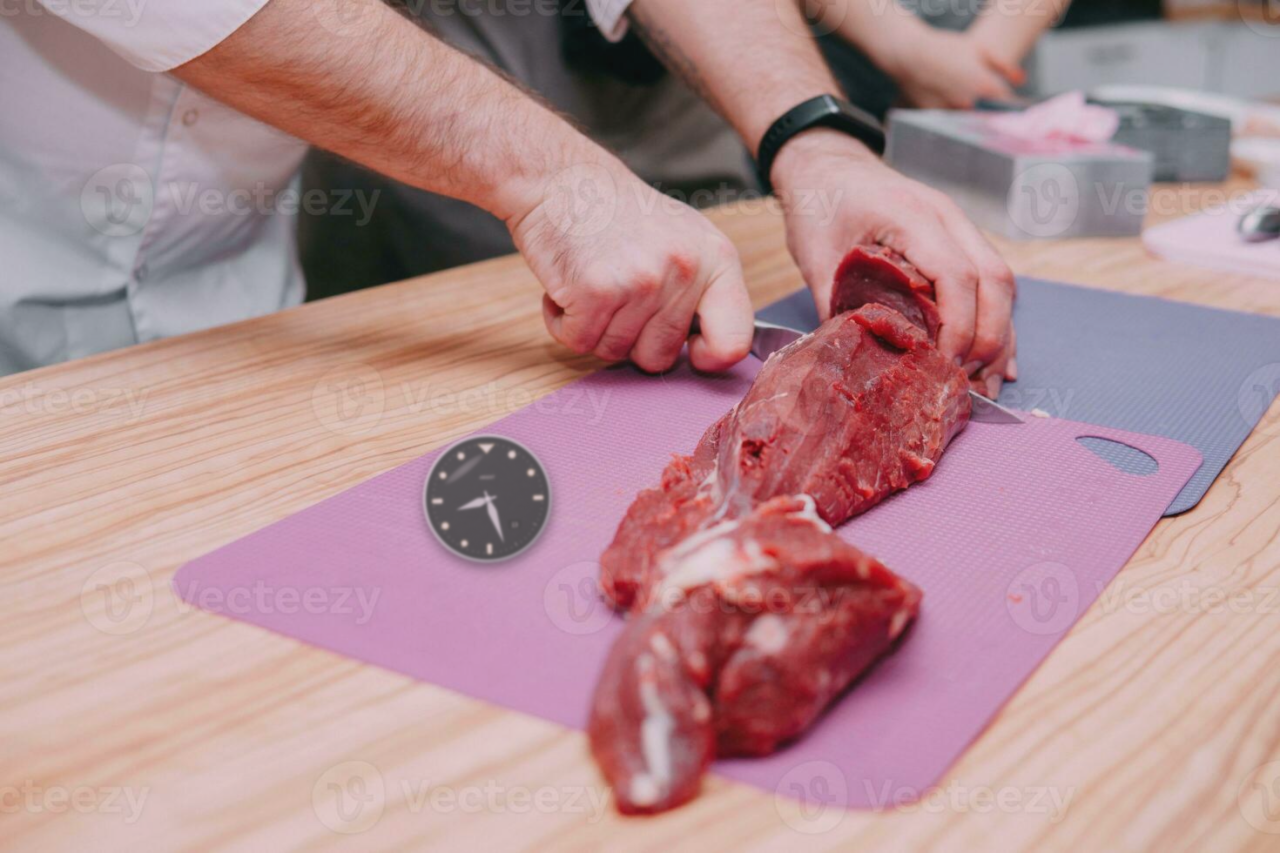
8.27
